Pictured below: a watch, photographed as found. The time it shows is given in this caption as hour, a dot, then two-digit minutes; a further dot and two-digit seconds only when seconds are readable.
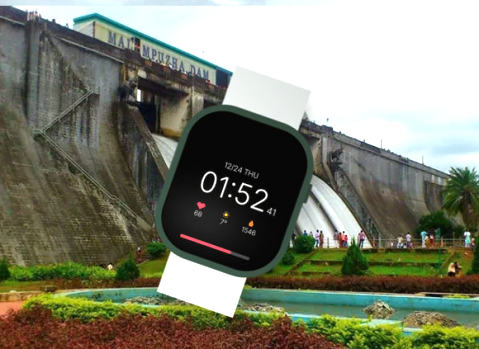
1.52.41
